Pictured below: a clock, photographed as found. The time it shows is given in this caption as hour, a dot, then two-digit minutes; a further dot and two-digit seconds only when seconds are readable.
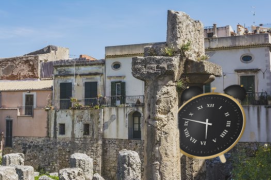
5.47
